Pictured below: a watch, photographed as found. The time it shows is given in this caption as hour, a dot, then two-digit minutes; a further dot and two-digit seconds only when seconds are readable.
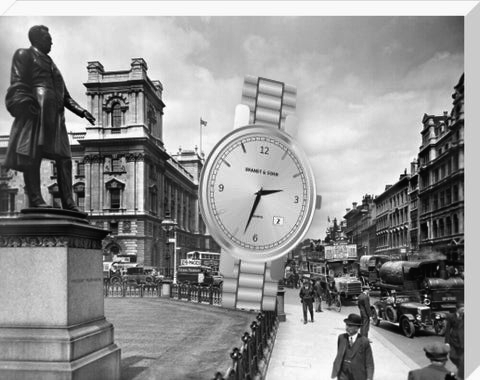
2.33
